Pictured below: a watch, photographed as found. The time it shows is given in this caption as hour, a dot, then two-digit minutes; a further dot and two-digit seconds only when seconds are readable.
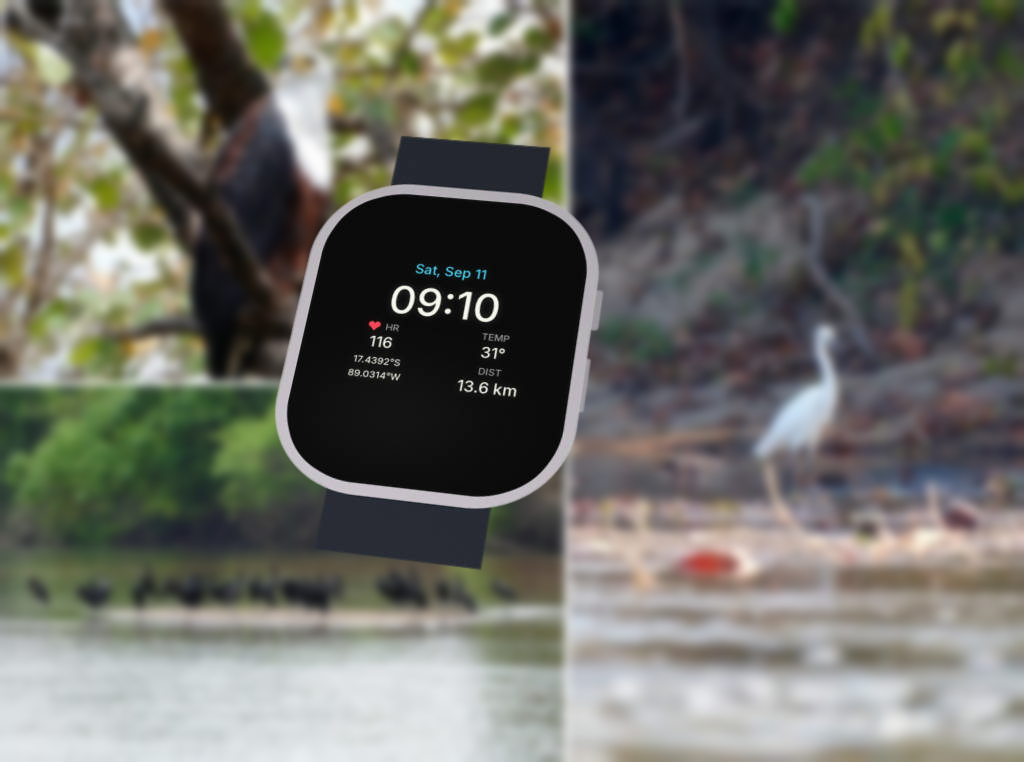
9.10
